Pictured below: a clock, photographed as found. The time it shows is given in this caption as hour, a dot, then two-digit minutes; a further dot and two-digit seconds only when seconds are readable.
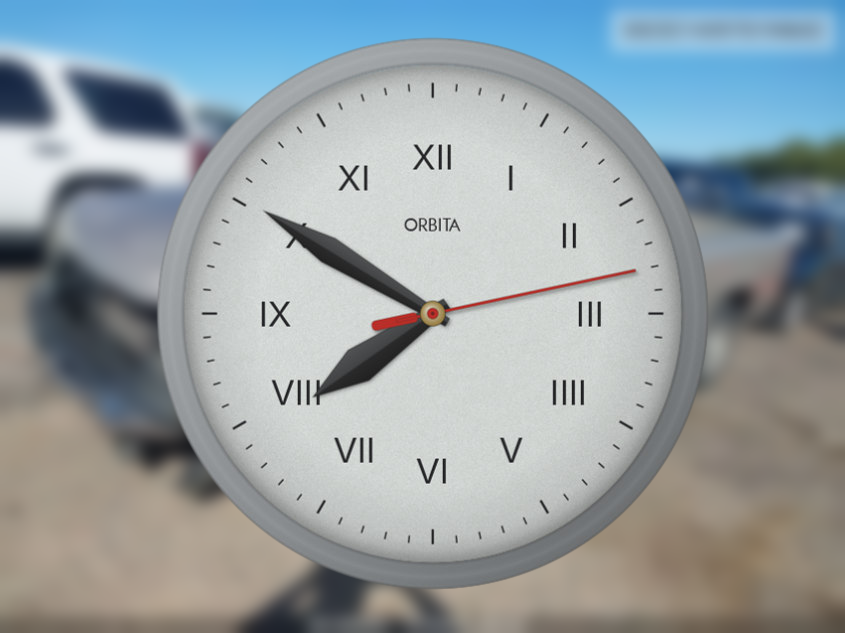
7.50.13
